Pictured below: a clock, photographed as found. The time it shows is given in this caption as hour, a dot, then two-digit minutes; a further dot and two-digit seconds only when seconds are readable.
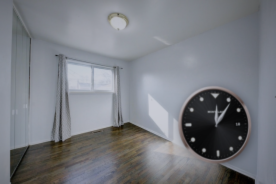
12.06
